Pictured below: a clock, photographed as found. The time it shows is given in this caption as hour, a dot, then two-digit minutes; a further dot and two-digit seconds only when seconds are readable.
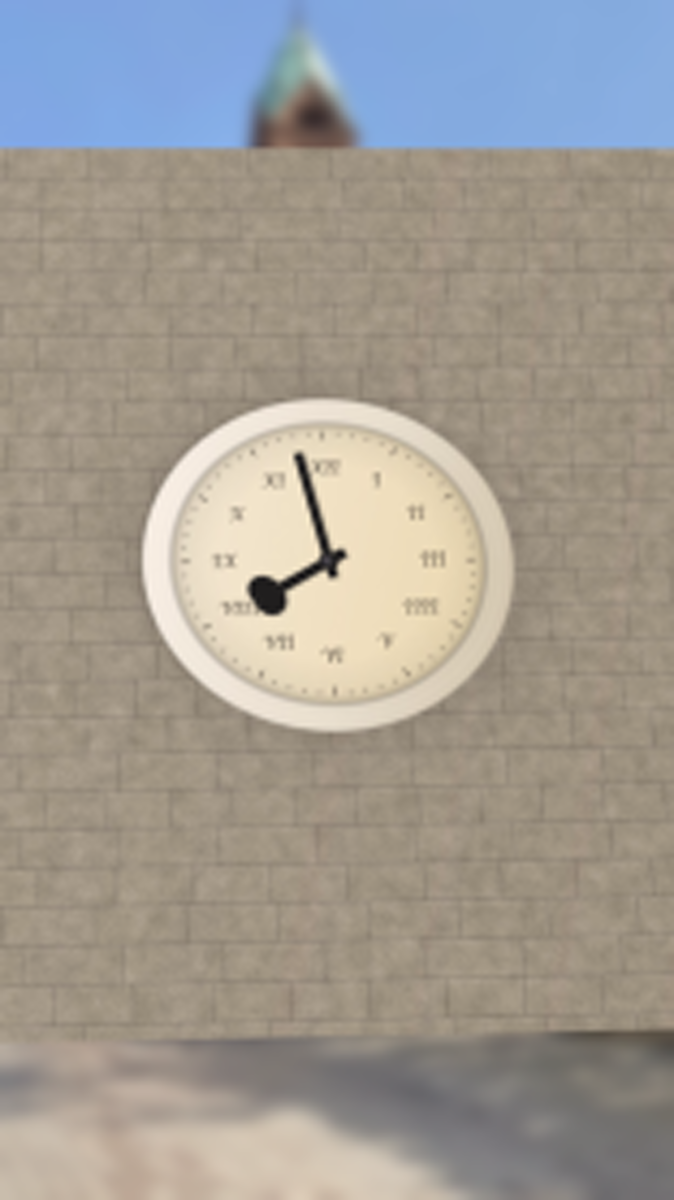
7.58
